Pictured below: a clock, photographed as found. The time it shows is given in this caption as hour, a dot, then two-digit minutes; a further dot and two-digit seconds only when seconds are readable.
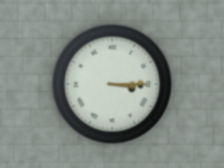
3.15
